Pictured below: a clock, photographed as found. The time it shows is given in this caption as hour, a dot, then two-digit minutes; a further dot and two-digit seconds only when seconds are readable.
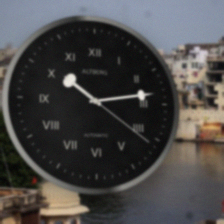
10.13.21
